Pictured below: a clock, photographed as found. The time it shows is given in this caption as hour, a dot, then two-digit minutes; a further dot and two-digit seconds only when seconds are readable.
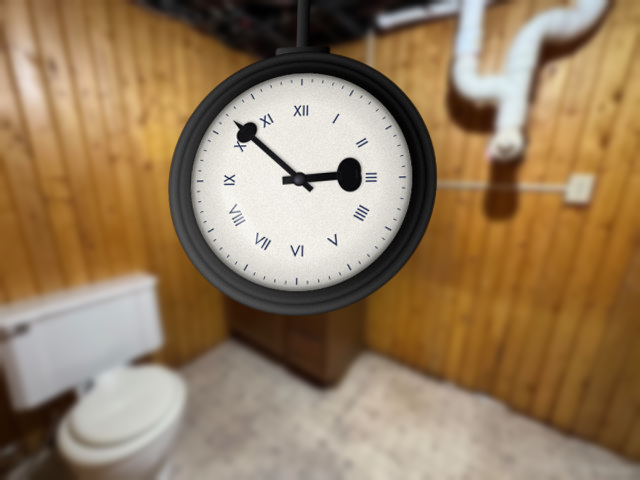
2.52
